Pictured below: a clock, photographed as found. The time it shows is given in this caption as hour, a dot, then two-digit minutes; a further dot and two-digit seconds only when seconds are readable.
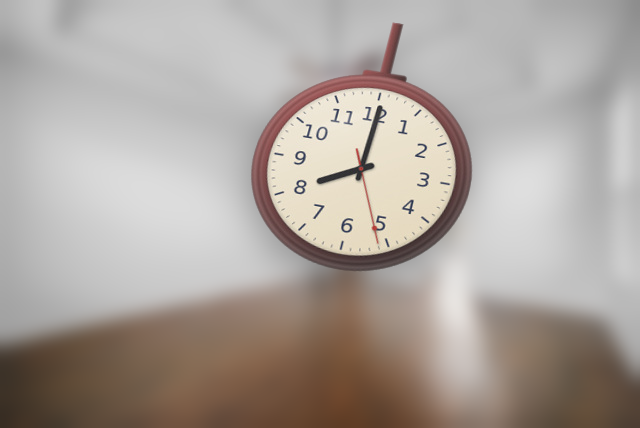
8.00.26
